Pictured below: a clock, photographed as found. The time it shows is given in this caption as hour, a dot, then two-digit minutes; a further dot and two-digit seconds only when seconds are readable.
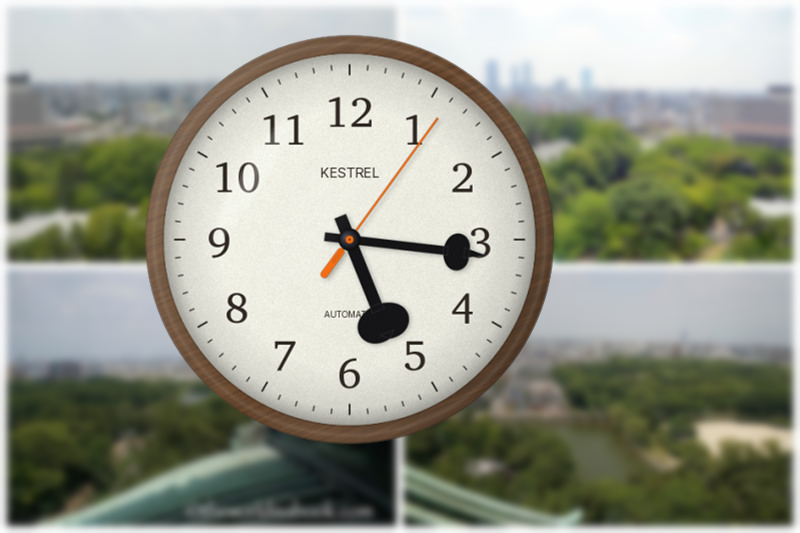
5.16.06
